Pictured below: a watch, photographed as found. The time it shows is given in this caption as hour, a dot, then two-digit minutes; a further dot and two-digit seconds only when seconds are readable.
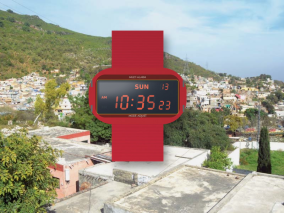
10.35.23
